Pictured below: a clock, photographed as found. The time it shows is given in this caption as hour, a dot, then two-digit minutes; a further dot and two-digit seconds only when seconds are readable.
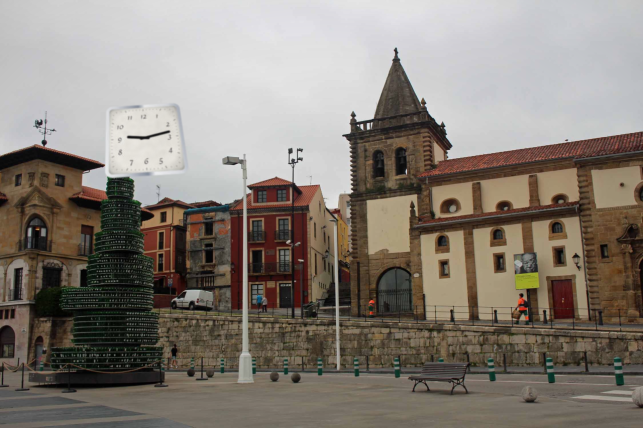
9.13
